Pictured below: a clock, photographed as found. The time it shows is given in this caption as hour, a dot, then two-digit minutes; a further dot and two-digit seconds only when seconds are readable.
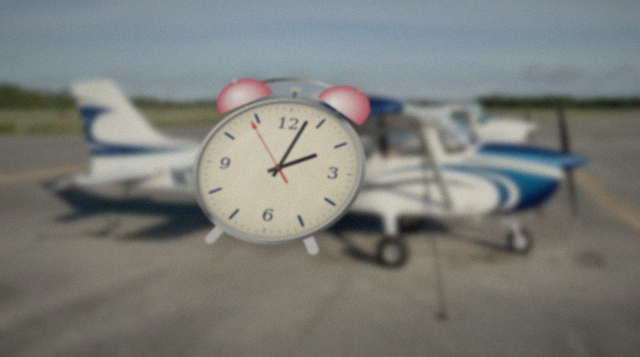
2.02.54
